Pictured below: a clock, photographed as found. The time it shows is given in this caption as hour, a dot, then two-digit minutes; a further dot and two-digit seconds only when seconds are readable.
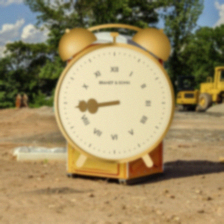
8.44
